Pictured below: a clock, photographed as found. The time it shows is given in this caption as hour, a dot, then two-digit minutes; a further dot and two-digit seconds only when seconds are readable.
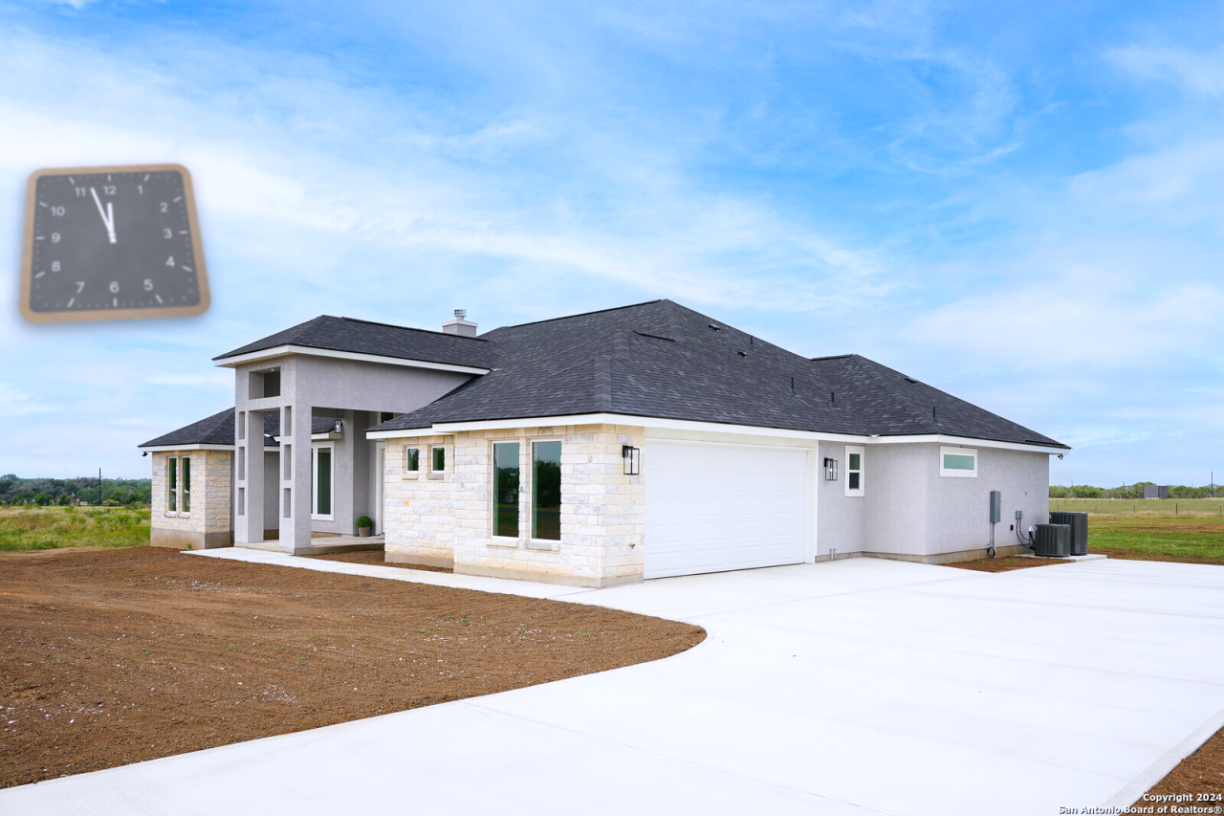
11.57
